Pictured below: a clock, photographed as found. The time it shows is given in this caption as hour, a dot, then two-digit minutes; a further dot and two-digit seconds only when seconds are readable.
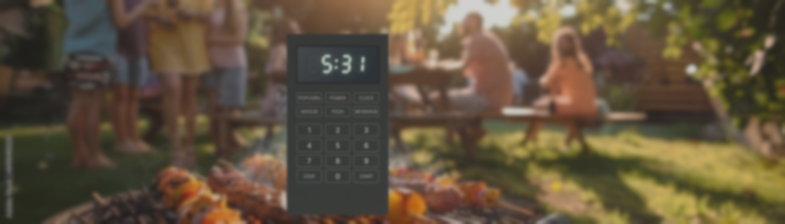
5.31
